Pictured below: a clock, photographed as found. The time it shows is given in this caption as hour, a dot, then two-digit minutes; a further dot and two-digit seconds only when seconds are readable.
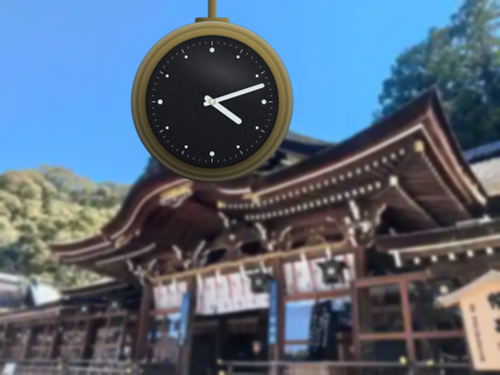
4.12
